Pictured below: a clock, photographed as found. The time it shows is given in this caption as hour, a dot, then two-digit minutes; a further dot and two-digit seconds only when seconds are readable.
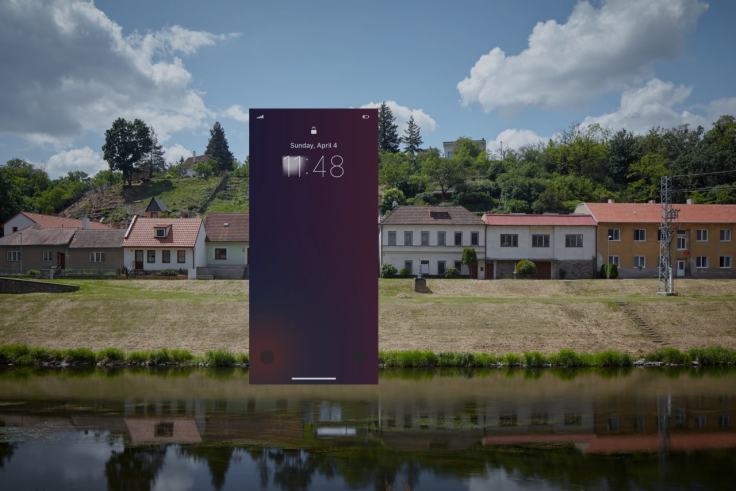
11.48
